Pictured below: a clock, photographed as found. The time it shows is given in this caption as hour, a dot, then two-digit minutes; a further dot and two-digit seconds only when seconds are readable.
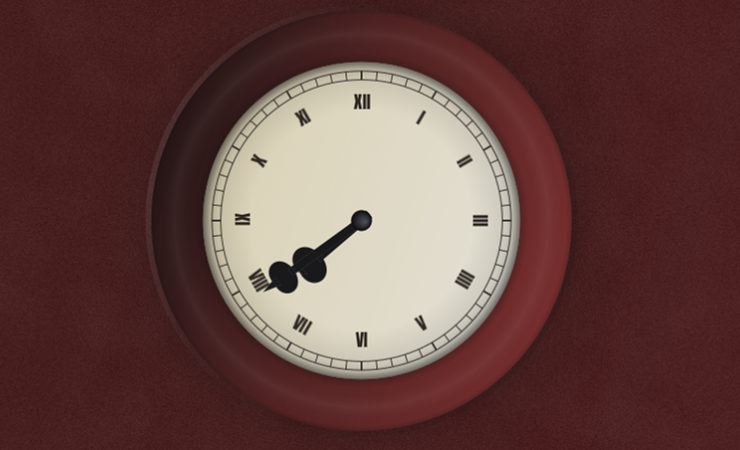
7.39
